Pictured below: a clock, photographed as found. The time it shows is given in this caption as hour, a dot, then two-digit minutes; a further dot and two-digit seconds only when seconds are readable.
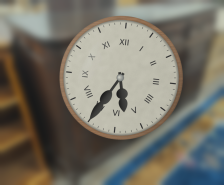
5.35
